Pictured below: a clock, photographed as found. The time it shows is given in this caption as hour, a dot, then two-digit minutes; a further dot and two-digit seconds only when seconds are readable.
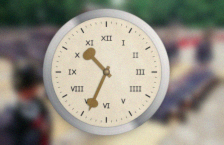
10.34
